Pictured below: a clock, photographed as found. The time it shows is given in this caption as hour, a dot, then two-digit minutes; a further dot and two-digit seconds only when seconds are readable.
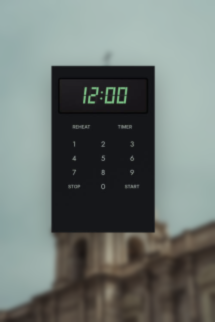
12.00
